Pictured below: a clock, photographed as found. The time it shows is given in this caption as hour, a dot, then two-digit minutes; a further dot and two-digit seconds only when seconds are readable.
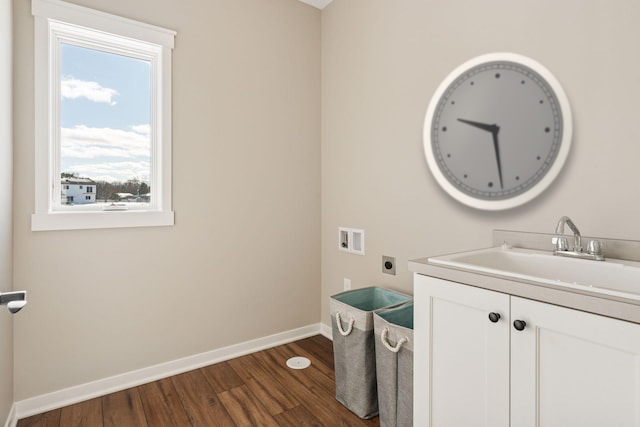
9.28
